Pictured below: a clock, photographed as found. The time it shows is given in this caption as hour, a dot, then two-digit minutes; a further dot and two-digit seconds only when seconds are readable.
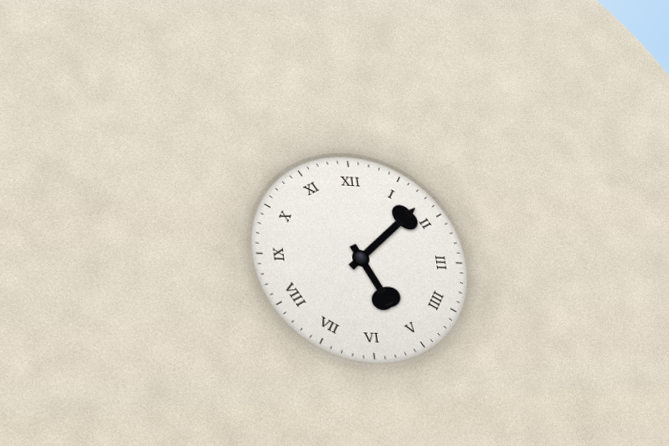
5.08
